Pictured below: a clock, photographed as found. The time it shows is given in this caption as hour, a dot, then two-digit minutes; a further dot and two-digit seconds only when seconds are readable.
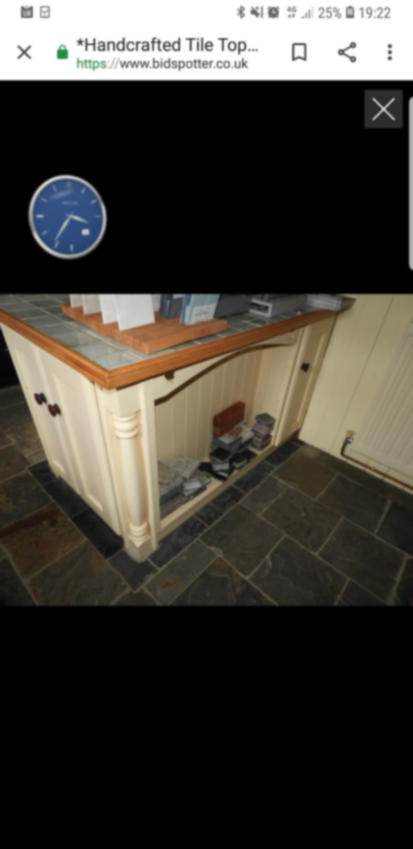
3.36
